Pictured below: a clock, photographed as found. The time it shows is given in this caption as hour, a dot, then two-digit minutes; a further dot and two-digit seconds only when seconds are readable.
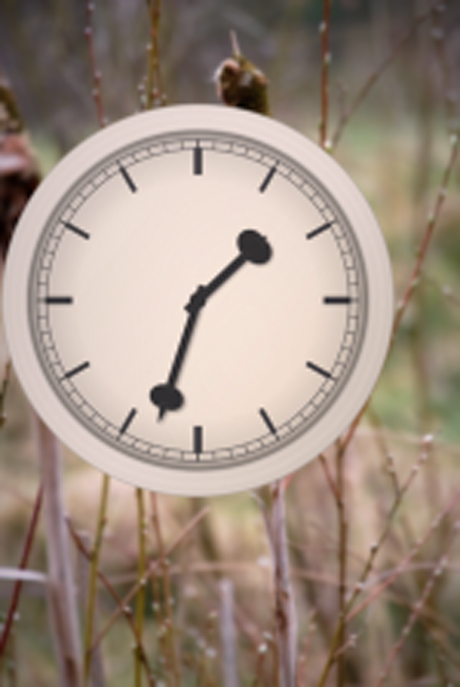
1.33
